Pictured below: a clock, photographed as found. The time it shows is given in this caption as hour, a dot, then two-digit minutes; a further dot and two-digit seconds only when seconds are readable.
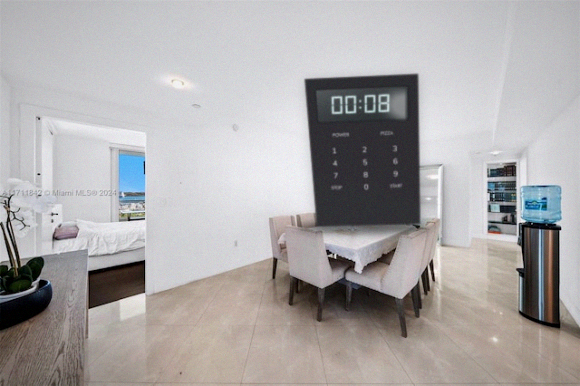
0.08
